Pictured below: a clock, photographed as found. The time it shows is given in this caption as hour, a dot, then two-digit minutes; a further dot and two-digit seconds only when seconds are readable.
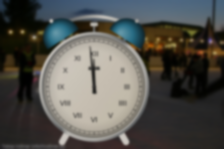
11.59
